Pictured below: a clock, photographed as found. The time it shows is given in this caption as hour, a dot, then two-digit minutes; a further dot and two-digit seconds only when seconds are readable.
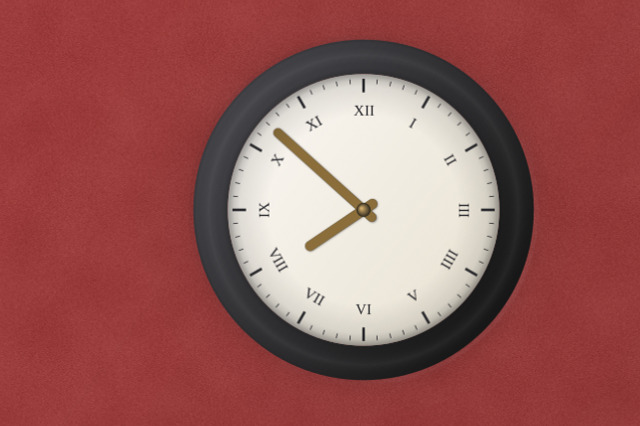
7.52
